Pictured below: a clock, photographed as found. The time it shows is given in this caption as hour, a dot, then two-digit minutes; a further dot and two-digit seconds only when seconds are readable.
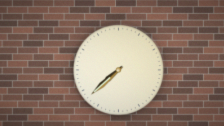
7.38
